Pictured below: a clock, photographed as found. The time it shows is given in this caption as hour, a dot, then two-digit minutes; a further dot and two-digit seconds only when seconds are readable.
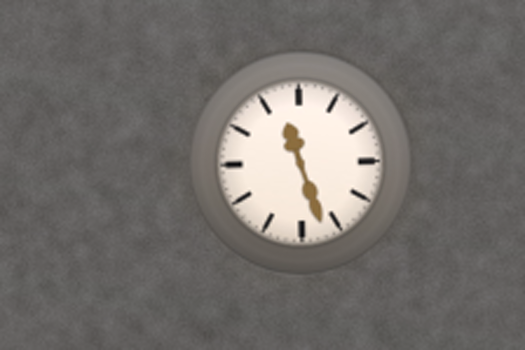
11.27
